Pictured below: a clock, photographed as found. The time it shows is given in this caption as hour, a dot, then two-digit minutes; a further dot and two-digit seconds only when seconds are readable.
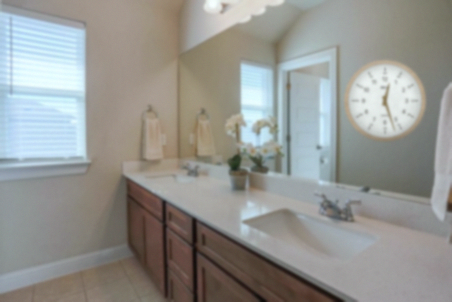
12.27
